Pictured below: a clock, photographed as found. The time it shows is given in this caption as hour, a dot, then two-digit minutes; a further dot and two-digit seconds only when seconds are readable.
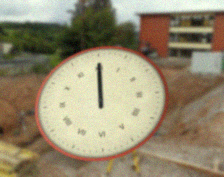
12.00
